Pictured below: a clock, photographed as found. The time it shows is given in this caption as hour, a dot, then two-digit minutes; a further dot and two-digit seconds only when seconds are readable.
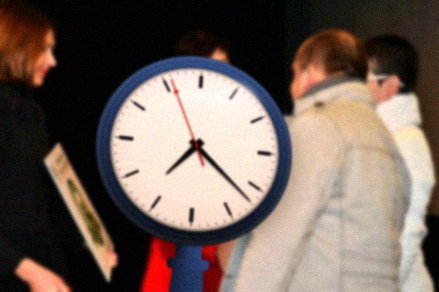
7.21.56
